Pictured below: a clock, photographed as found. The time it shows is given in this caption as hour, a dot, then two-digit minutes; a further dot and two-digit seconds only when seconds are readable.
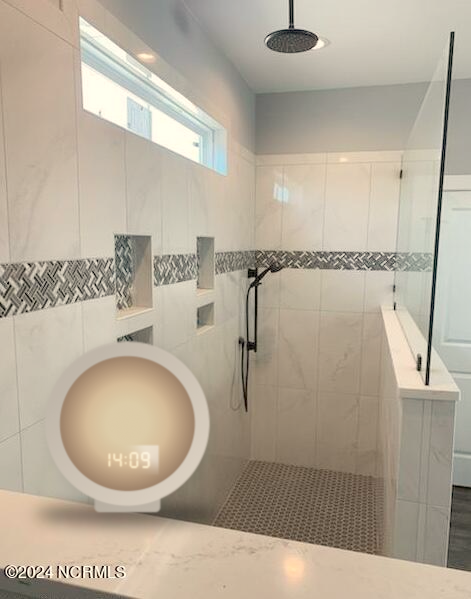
14.09
